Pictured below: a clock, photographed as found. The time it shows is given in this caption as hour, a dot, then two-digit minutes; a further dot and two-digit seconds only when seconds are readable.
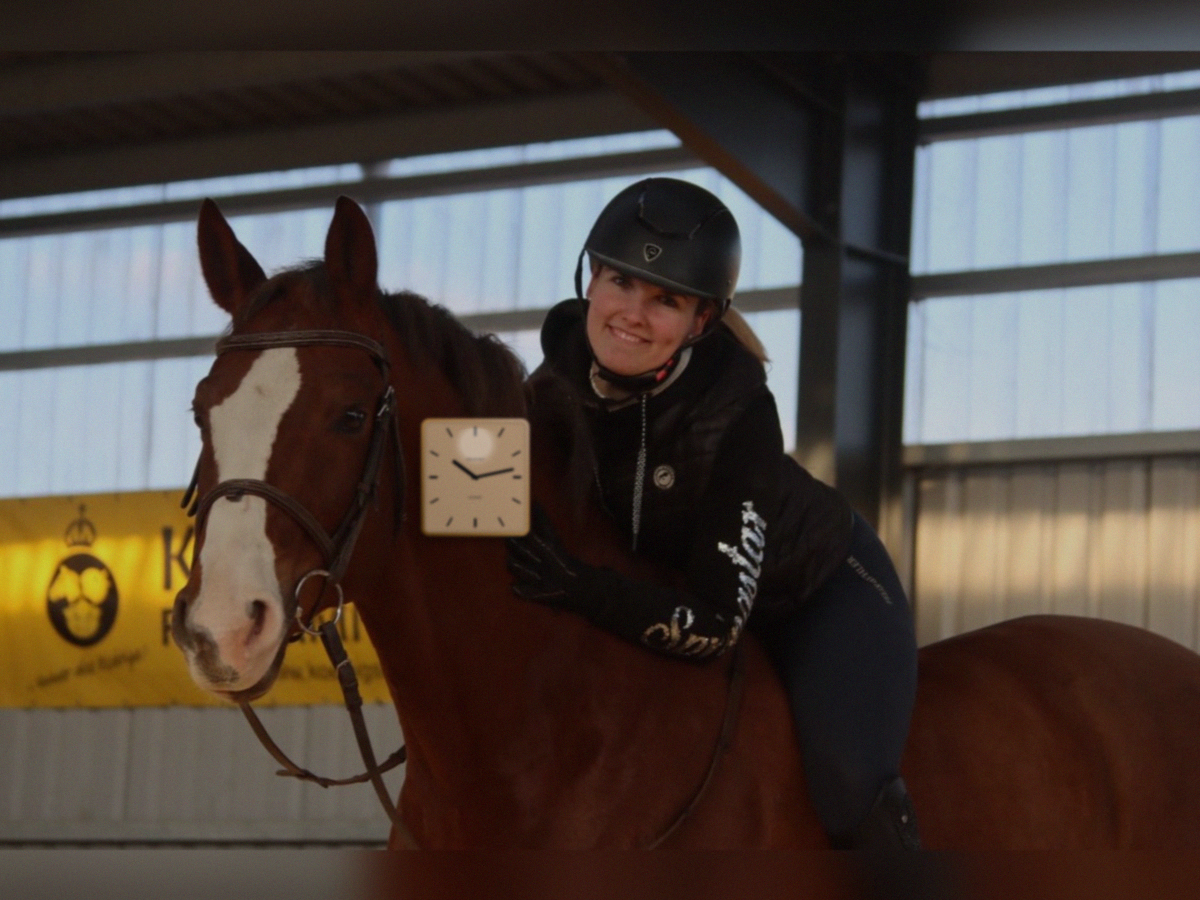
10.13
